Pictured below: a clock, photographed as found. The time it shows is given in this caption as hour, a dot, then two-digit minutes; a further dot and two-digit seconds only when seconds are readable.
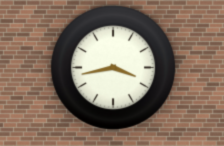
3.43
